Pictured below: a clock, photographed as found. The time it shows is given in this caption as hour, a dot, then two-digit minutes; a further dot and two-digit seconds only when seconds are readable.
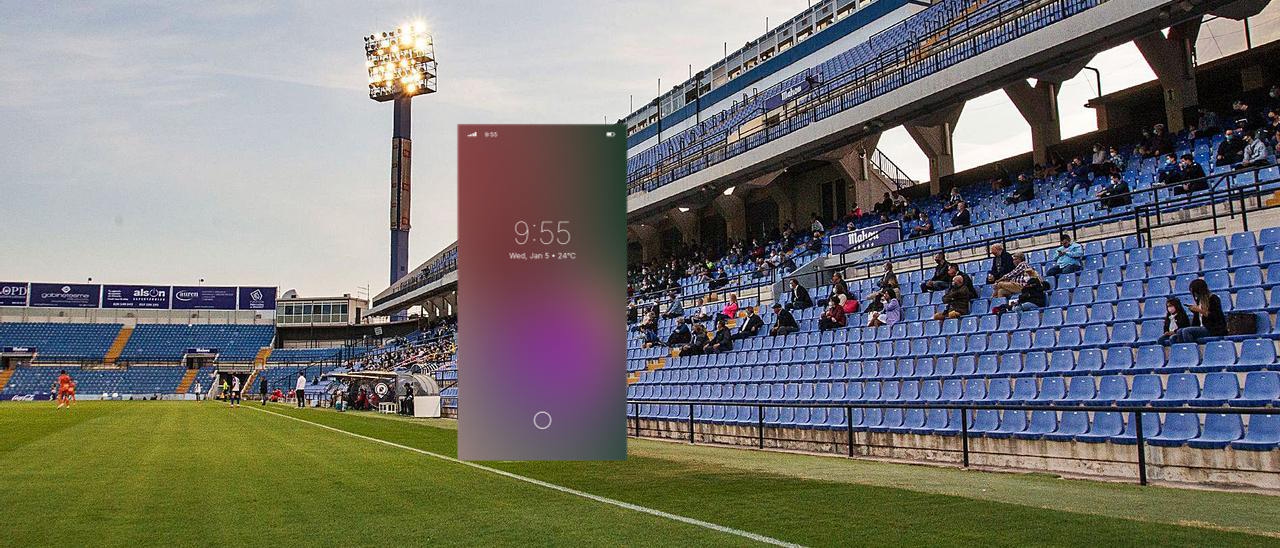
9.55
